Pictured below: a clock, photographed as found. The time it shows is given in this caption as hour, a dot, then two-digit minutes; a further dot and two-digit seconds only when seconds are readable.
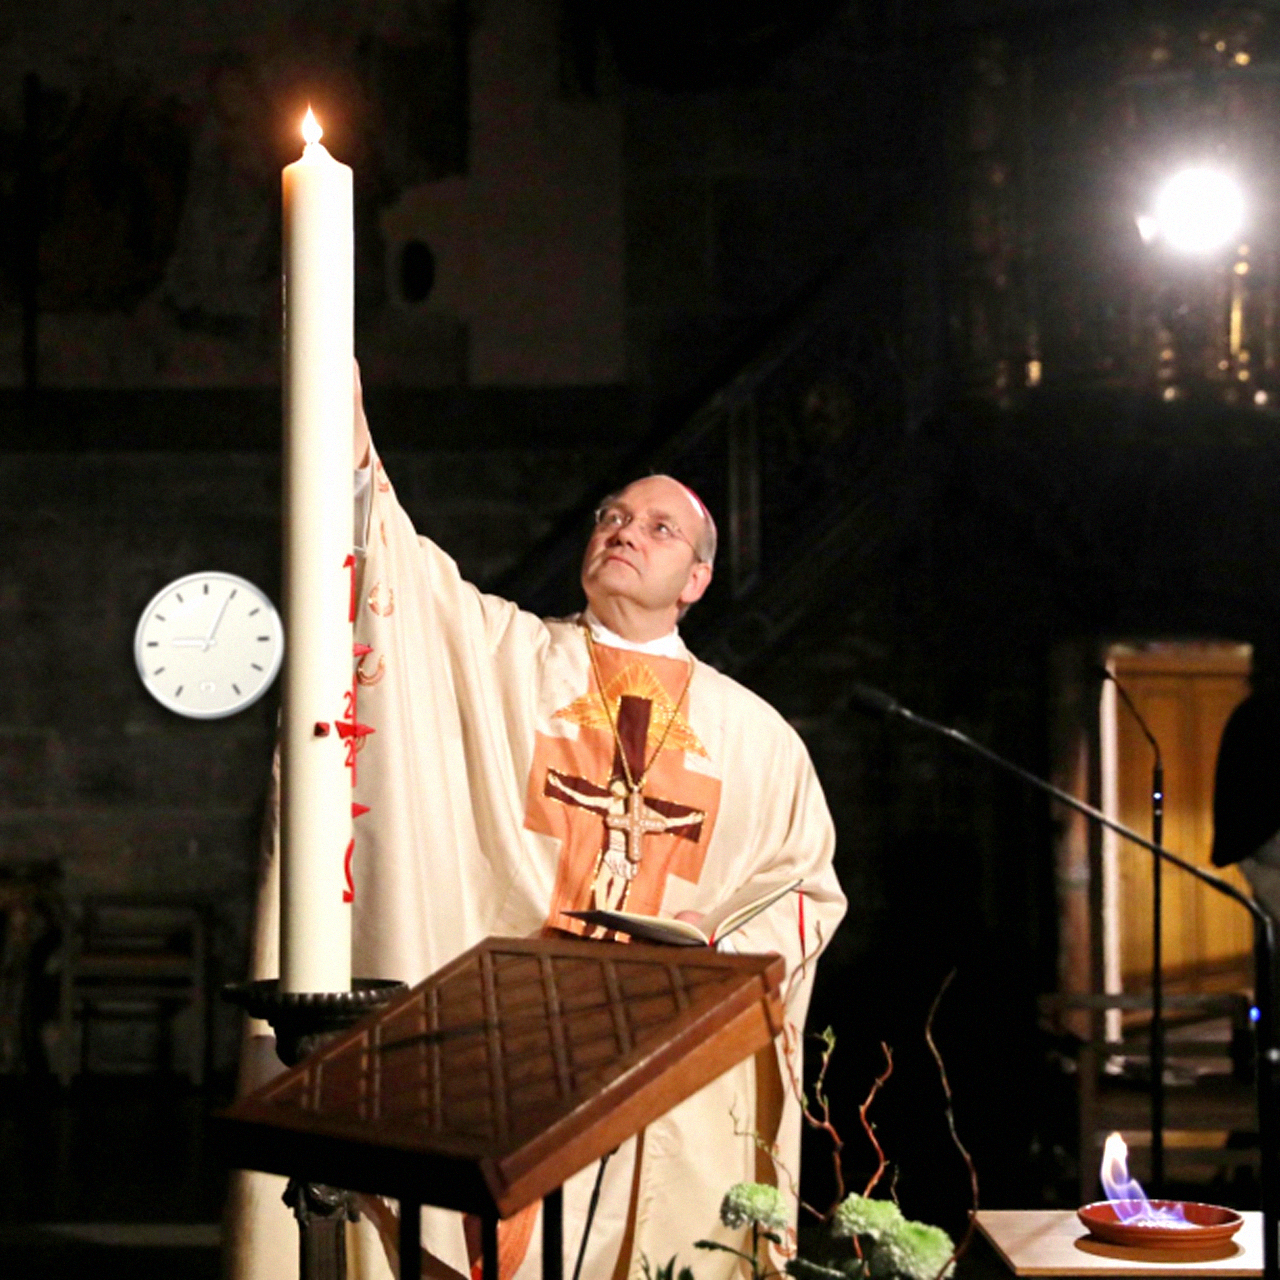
9.04
